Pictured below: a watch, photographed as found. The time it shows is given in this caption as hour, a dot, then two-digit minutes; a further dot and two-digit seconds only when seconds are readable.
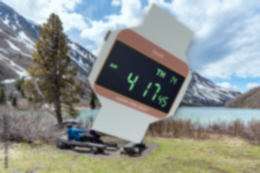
4.17
